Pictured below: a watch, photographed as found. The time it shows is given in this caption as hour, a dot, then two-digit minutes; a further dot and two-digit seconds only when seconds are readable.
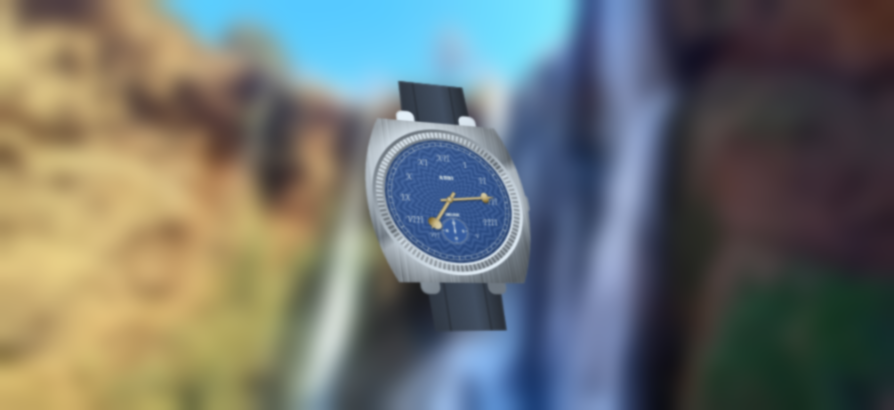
7.14
